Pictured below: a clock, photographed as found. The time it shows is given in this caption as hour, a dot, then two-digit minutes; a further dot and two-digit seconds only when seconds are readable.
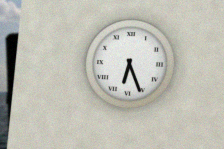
6.26
